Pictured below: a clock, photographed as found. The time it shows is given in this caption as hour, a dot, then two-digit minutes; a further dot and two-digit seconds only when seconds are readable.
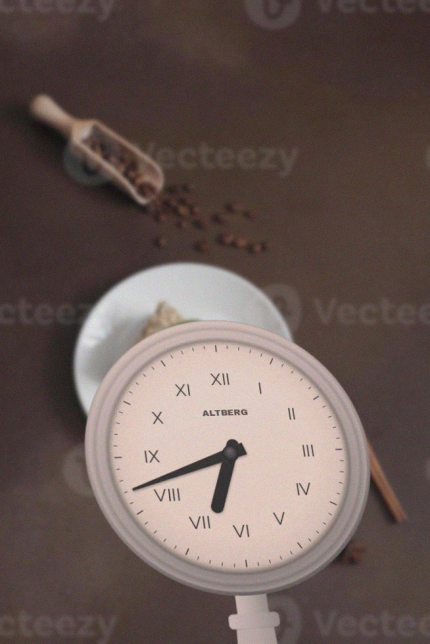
6.42
